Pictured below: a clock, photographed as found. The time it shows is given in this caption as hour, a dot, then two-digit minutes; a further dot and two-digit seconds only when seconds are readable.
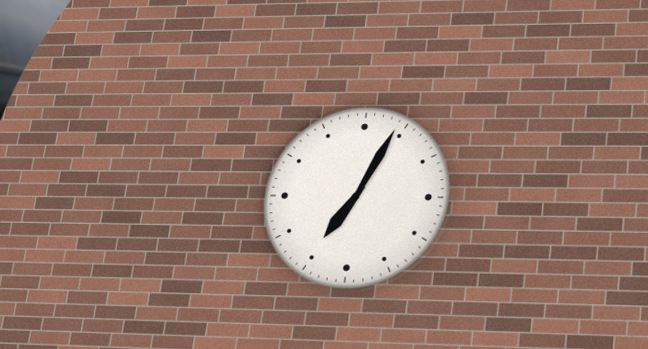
7.04
